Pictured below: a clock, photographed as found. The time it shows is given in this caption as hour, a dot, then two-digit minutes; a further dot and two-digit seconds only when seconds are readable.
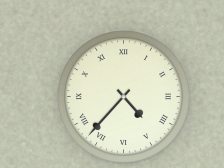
4.37
